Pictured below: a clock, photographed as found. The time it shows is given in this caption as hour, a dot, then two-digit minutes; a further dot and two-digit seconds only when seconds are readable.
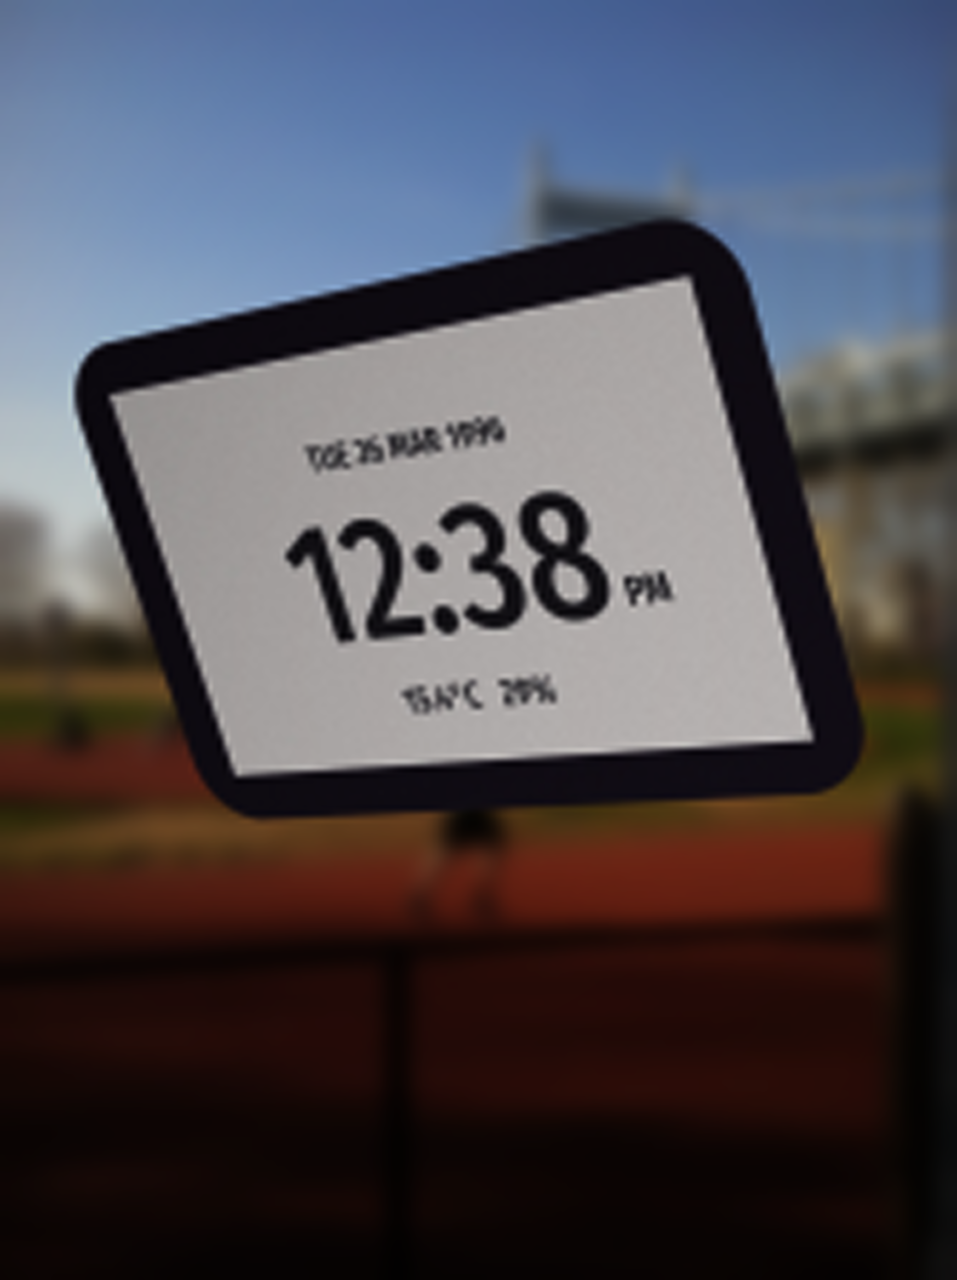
12.38
